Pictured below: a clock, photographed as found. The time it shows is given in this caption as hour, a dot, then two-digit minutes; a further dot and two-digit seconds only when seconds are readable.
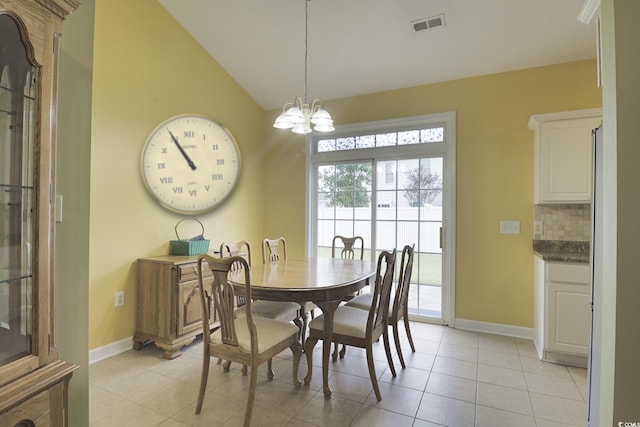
10.55
